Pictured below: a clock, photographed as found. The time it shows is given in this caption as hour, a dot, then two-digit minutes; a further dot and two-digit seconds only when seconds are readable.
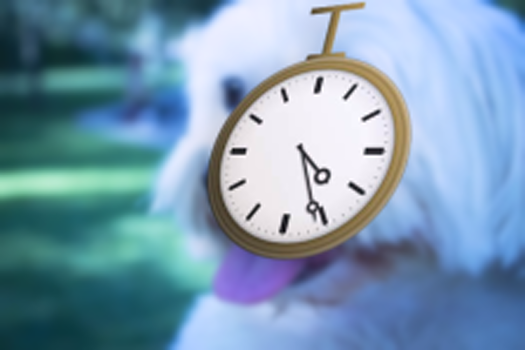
4.26
